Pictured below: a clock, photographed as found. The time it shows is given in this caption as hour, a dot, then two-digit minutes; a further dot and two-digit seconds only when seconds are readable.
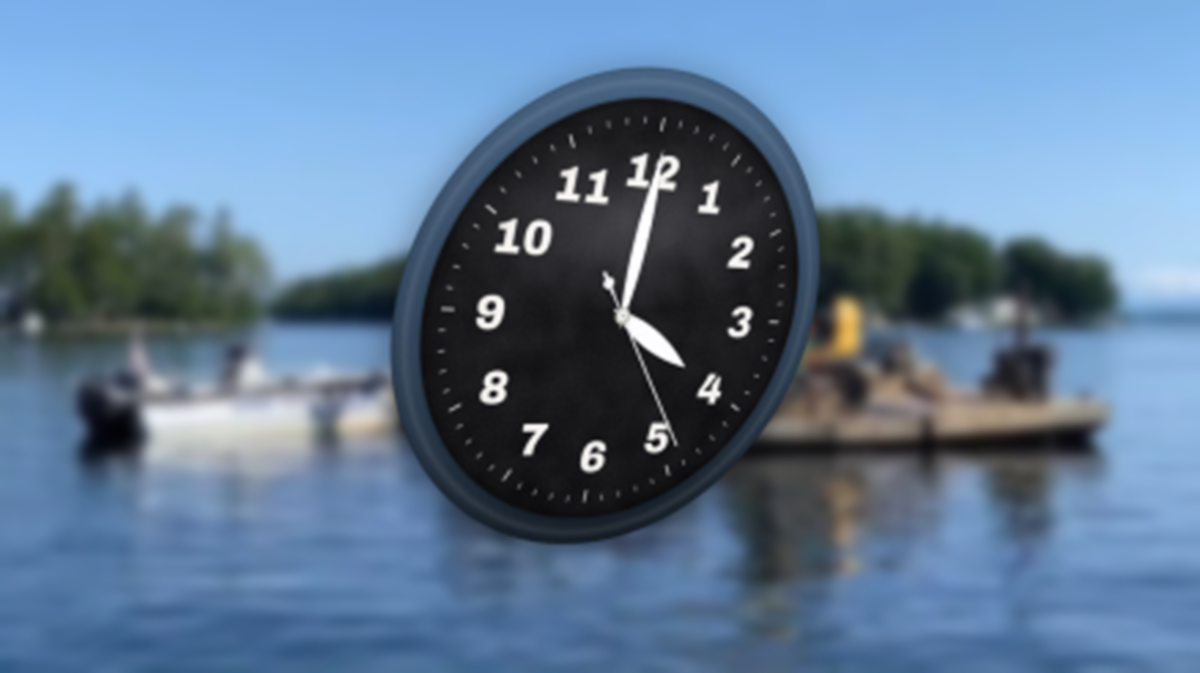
4.00.24
